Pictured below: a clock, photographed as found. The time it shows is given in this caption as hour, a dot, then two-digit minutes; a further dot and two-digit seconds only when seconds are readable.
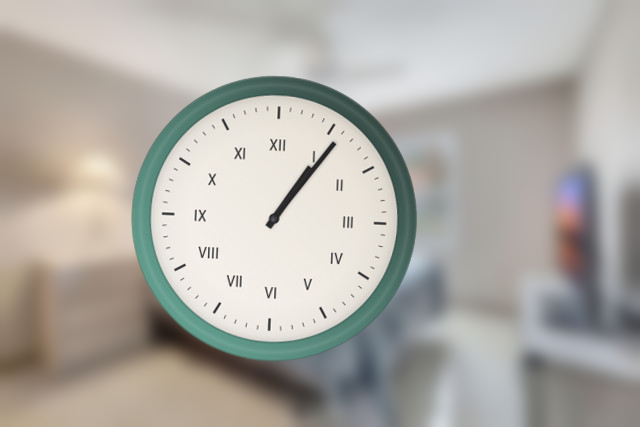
1.06
